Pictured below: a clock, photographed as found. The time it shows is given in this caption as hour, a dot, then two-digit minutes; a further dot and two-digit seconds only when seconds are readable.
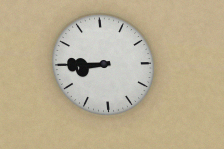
8.45
